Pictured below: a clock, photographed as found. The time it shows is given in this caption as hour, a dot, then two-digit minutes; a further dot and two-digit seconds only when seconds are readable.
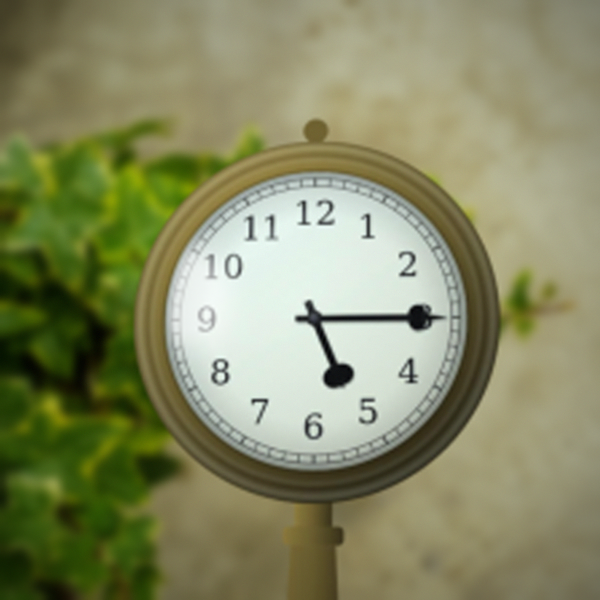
5.15
